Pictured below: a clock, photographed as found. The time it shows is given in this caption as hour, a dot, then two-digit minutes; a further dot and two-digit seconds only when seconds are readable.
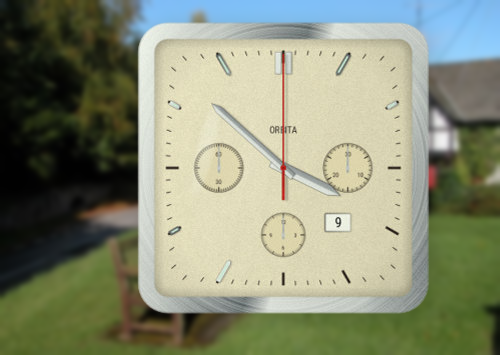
3.52
